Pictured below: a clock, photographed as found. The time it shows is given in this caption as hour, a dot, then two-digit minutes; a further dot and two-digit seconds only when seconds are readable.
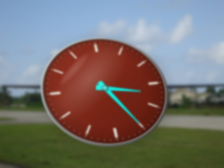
3.25
